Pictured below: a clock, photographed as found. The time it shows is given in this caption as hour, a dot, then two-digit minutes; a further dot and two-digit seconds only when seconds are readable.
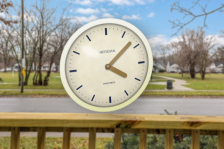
4.08
